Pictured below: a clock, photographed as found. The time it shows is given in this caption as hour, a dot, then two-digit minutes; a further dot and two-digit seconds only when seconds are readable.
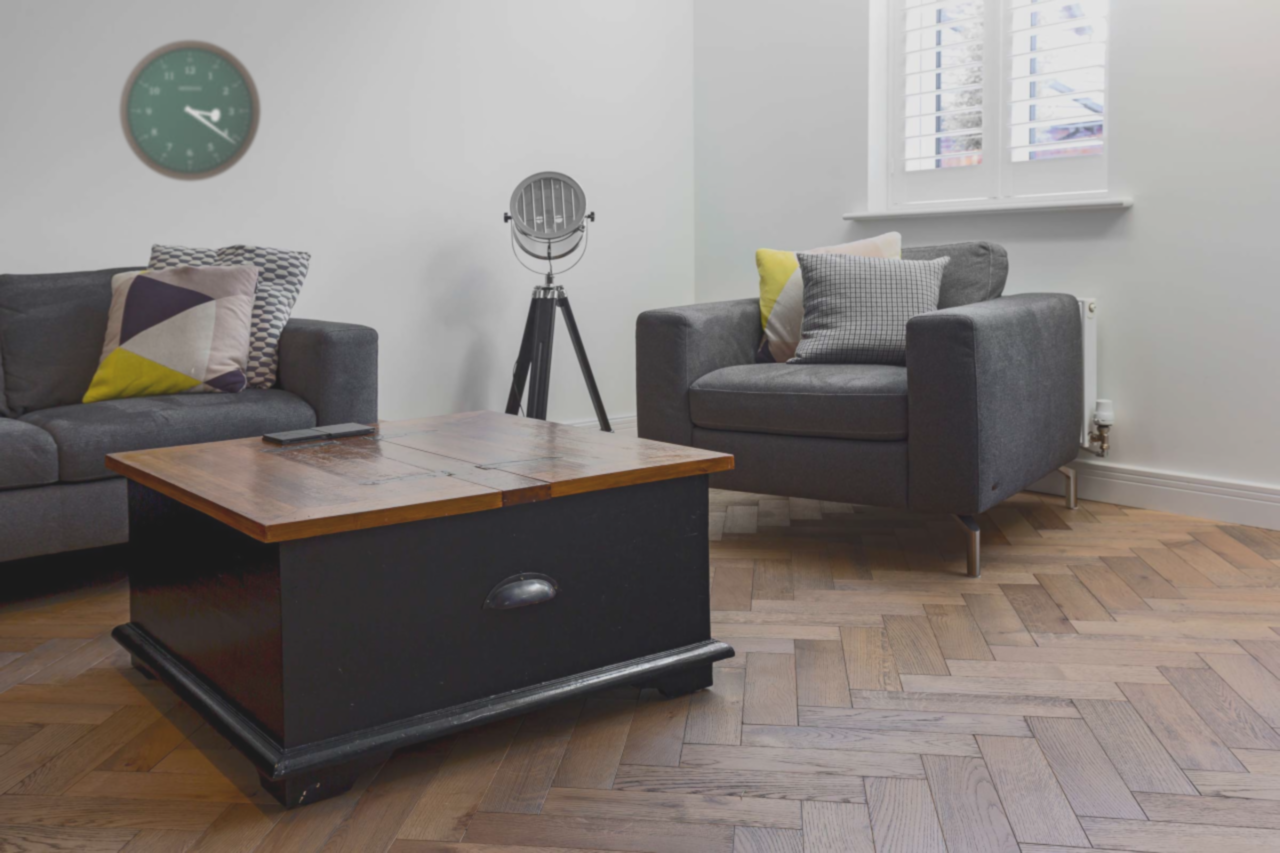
3.21
